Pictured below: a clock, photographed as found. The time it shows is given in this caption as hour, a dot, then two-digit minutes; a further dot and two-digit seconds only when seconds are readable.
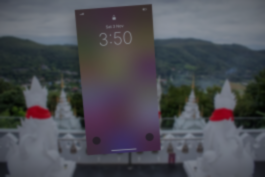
3.50
